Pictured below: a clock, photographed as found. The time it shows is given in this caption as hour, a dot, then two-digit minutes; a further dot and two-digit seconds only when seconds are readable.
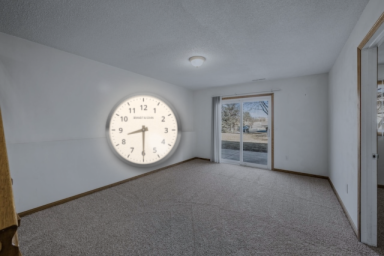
8.30
